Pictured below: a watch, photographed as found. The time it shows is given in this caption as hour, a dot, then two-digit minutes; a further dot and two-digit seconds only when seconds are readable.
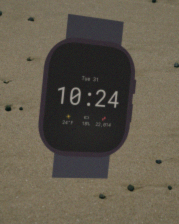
10.24
